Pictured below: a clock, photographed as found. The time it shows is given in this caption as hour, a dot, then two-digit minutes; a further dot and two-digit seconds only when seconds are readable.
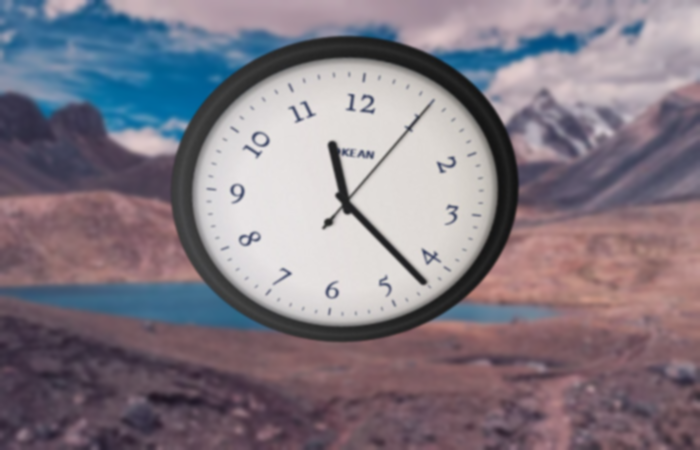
11.22.05
